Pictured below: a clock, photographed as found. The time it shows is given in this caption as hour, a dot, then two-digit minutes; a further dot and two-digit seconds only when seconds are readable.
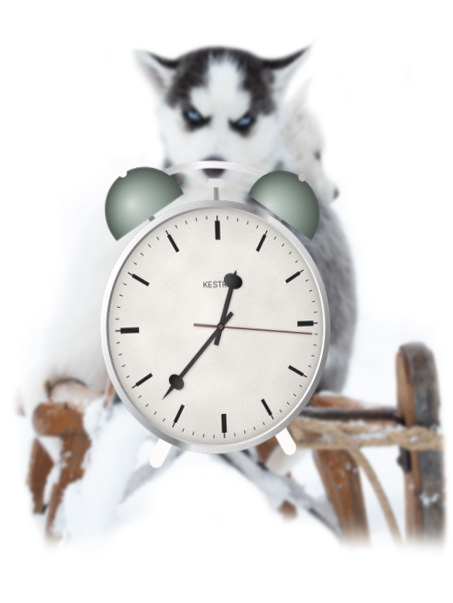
12.37.16
